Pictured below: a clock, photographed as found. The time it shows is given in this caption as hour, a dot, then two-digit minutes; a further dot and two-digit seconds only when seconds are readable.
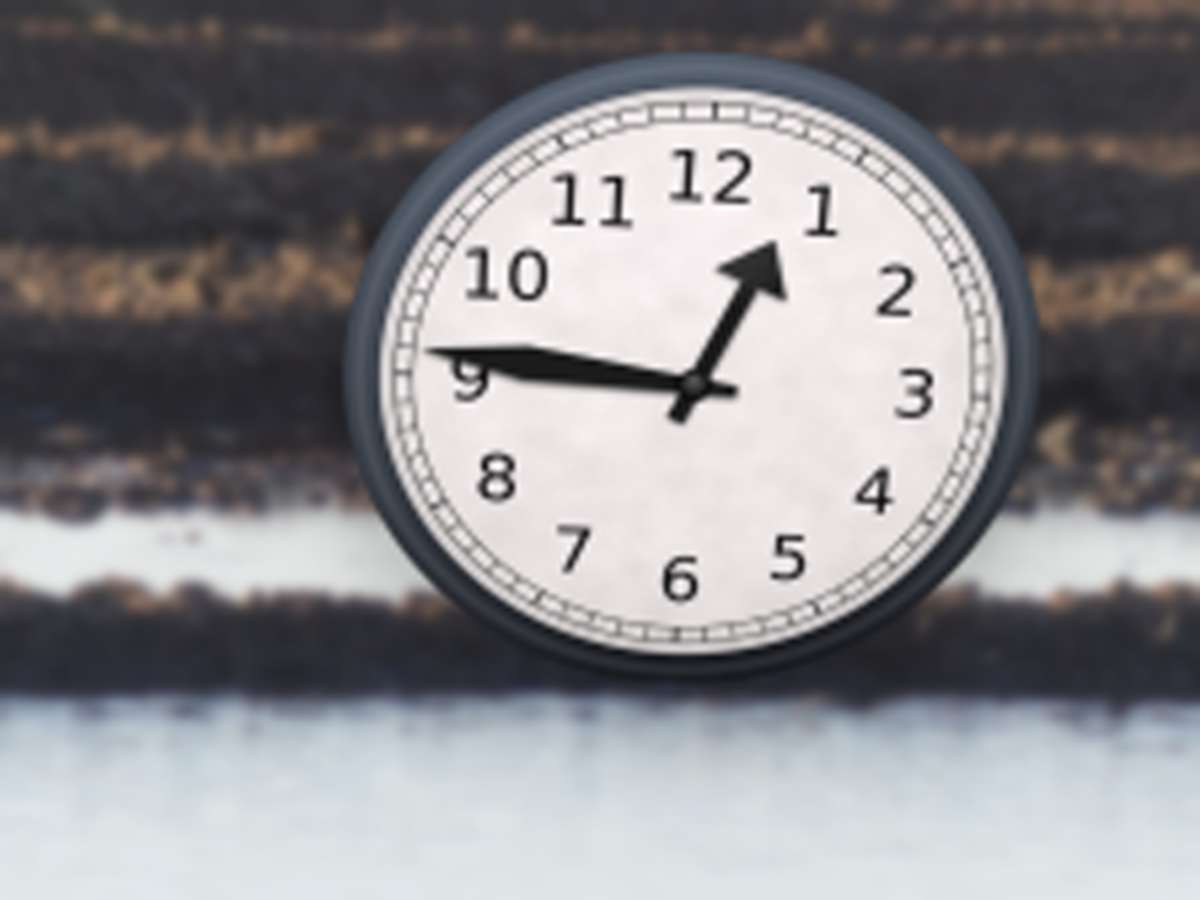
12.46
